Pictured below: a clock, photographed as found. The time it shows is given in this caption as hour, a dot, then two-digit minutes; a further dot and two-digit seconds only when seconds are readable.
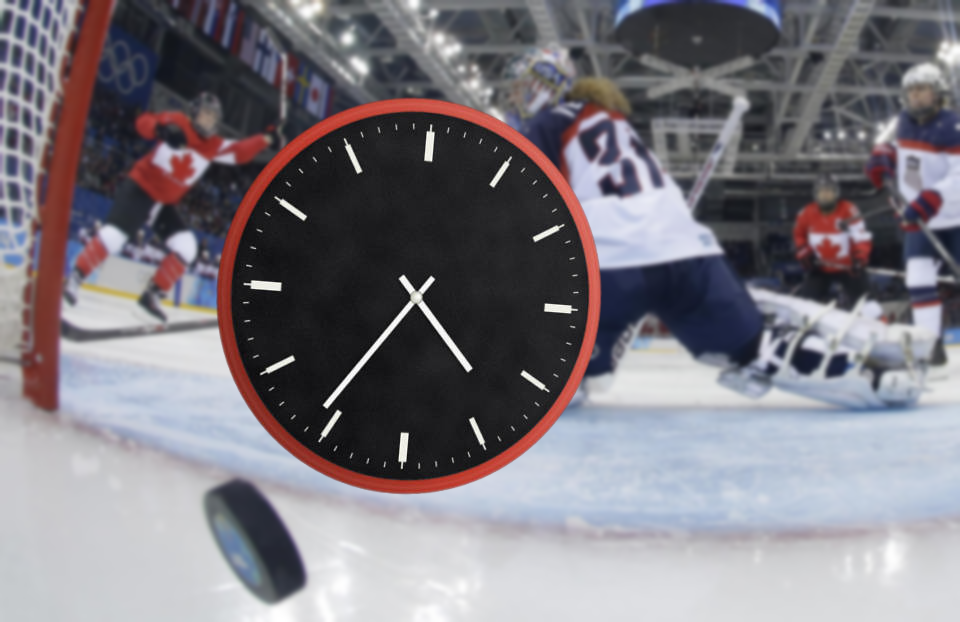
4.36
